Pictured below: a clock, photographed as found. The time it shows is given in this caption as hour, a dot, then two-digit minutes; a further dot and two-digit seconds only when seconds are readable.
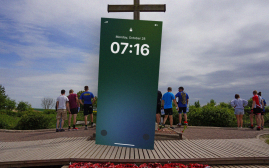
7.16
